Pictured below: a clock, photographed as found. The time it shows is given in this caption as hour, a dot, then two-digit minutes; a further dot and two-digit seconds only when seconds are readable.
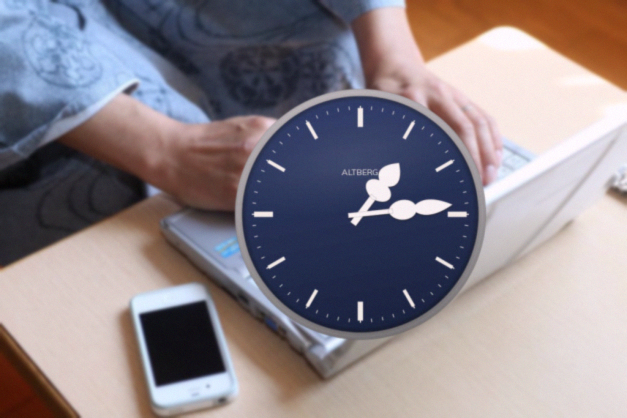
1.14
